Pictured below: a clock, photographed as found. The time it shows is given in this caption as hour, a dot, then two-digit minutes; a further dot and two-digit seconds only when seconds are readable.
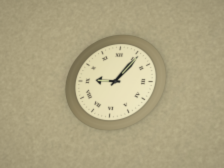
9.06
